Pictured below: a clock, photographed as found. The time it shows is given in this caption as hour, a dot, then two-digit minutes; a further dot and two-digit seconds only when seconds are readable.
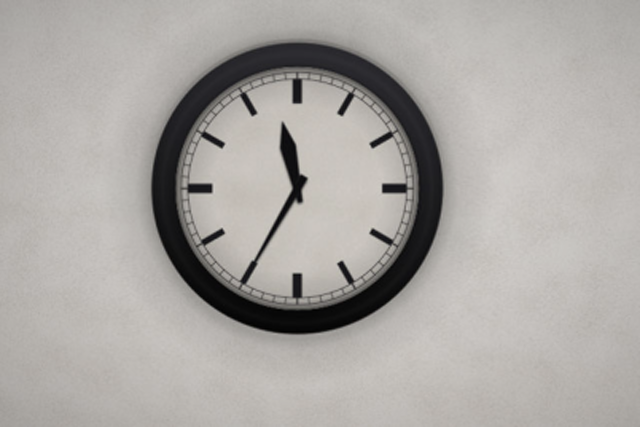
11.35
